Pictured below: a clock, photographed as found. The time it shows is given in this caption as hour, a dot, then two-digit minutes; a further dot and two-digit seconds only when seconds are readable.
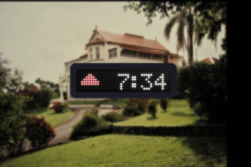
7.34
